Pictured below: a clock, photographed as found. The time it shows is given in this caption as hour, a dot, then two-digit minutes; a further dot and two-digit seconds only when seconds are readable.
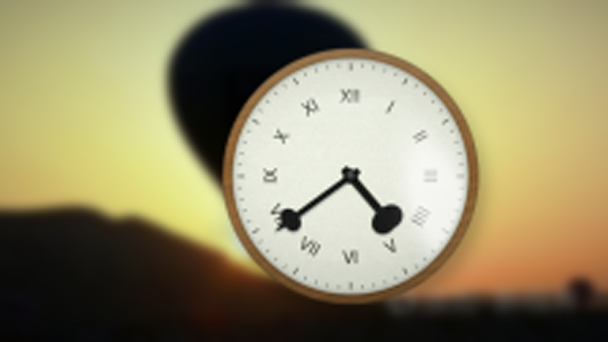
4.39
